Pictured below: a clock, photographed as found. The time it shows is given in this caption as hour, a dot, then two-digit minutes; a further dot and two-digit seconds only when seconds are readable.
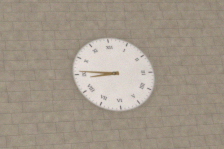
8.46
